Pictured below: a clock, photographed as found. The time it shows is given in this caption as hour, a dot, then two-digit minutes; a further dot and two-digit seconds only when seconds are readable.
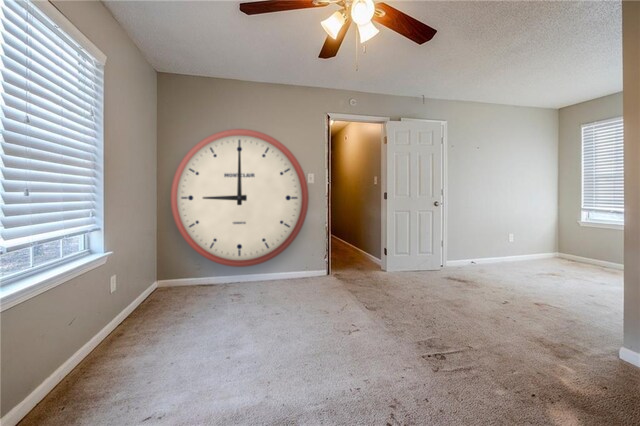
9.00
